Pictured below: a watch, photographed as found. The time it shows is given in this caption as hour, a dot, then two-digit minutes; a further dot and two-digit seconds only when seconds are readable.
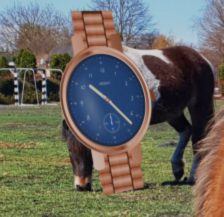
10.23
